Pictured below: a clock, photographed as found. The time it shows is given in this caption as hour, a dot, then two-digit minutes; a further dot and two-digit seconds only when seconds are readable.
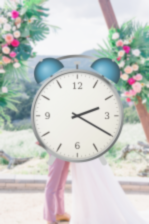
2.20
